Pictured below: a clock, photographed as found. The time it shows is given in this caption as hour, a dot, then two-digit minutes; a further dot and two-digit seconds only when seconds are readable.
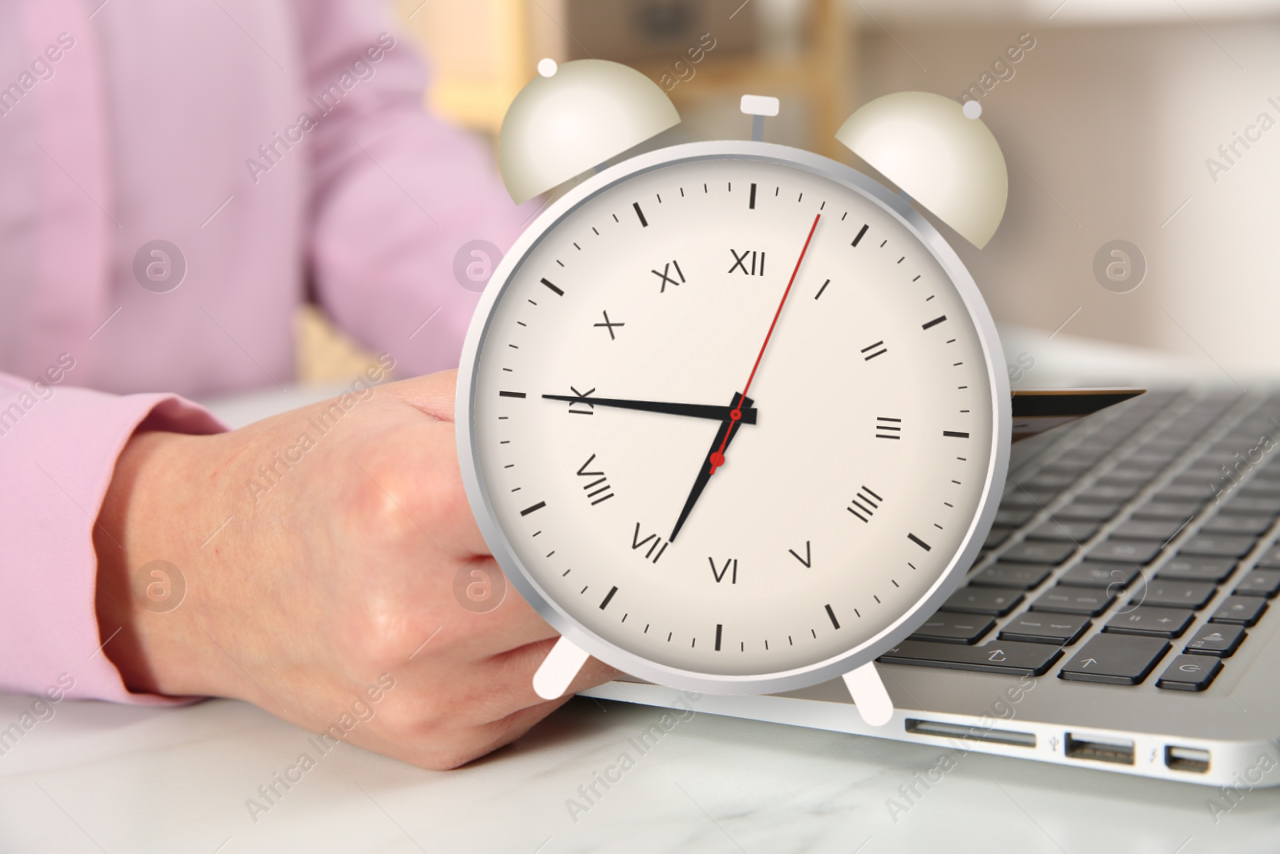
6.45.03
